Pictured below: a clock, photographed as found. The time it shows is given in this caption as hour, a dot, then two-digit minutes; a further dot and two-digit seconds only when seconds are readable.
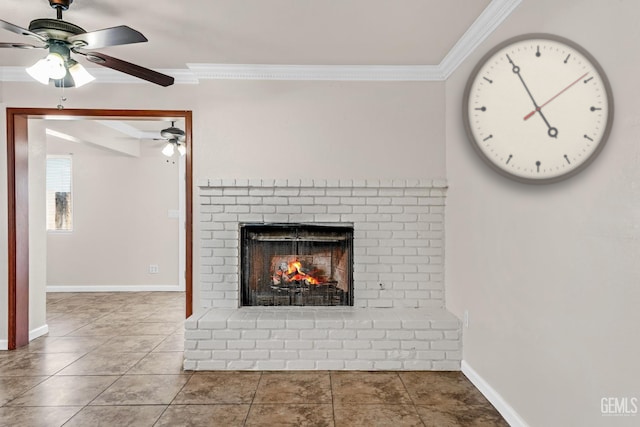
4.55.09
